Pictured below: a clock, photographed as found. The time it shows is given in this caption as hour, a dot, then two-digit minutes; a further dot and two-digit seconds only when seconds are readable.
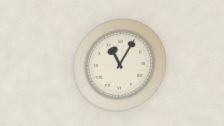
11.05
